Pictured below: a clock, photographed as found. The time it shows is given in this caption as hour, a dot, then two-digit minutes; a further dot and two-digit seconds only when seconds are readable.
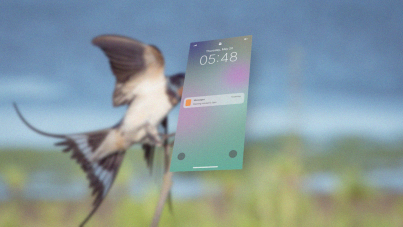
5.48
